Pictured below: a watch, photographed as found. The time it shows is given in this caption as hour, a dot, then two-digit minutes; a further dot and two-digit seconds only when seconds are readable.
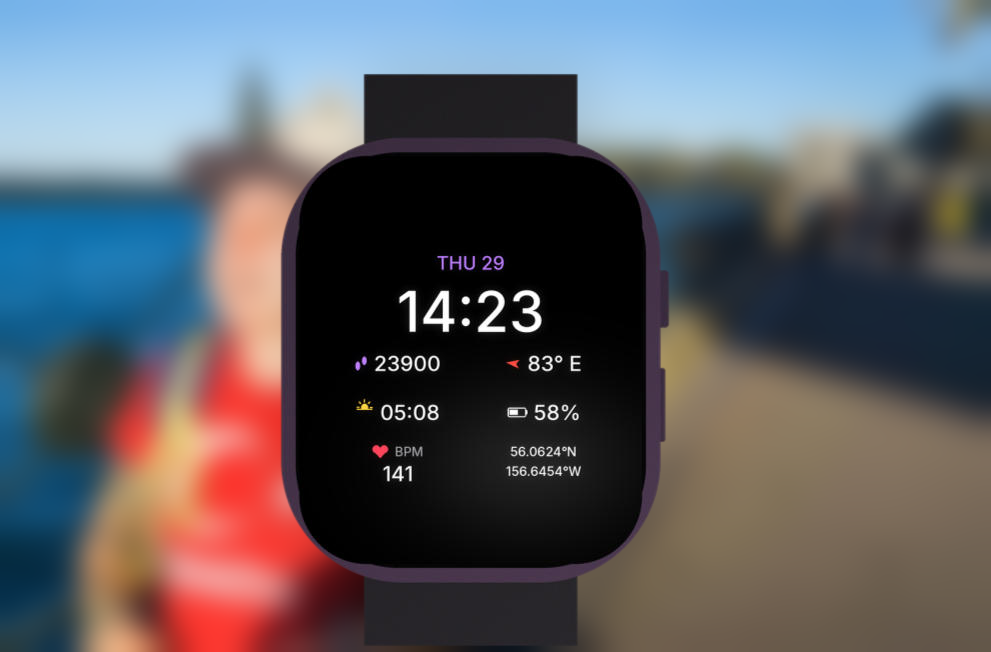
14.23
